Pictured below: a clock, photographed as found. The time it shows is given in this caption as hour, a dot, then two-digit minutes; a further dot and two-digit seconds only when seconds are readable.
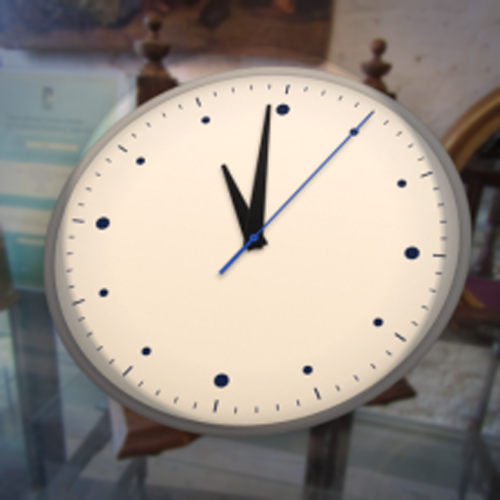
10.59.05
